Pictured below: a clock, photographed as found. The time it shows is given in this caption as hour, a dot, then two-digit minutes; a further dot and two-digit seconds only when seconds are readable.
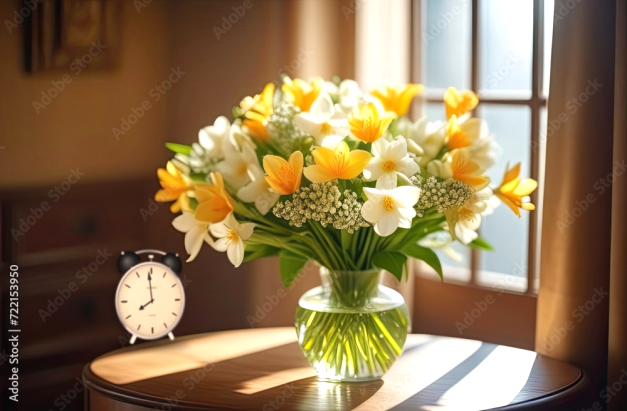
7.59
